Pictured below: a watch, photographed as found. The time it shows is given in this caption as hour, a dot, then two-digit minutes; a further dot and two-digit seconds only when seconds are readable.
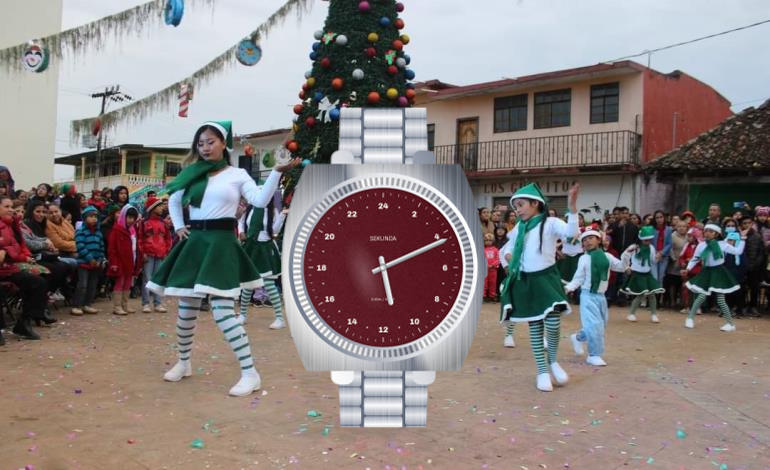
11.11
